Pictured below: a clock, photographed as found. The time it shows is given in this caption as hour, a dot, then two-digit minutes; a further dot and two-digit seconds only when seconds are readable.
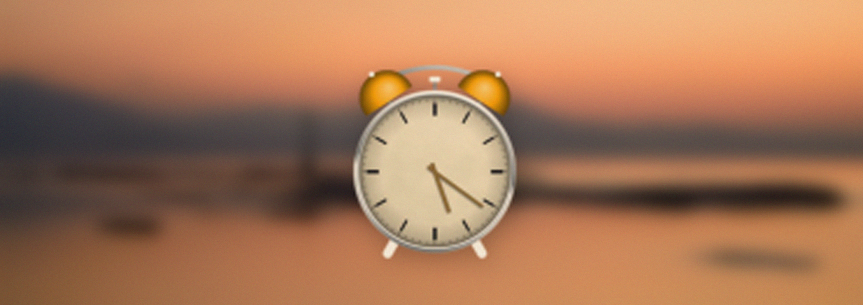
5.21
